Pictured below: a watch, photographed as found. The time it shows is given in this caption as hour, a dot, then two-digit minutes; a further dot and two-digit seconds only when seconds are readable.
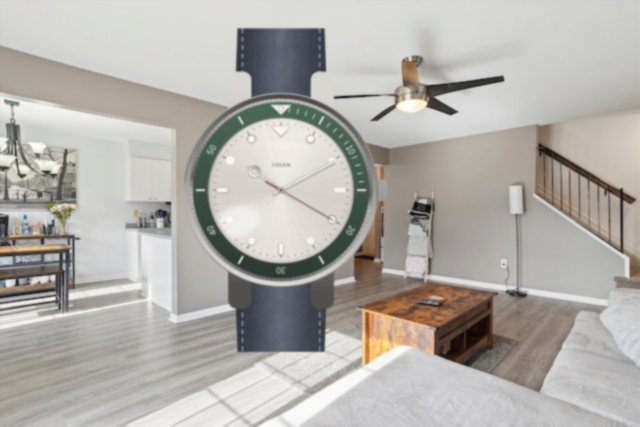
10.10.20
